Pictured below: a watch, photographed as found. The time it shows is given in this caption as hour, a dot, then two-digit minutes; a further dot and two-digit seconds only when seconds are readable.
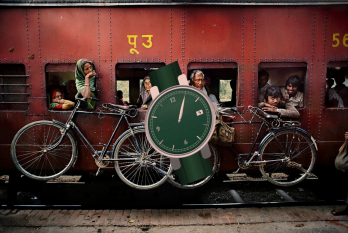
1.05
